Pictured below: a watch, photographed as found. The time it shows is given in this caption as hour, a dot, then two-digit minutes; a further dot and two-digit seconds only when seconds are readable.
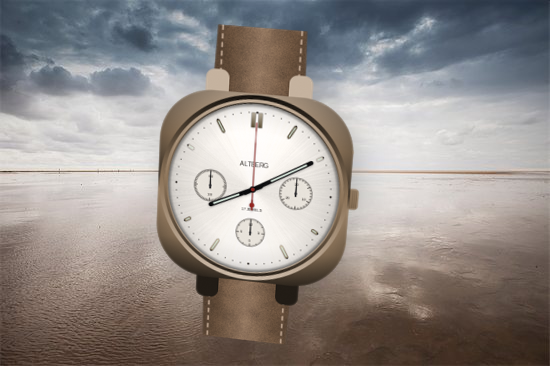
8.10
